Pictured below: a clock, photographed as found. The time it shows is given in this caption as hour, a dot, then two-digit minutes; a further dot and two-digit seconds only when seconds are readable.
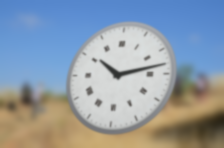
10.13
